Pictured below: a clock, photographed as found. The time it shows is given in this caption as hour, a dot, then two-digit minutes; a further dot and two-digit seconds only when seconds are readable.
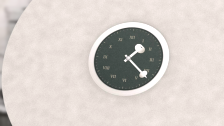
1.22
